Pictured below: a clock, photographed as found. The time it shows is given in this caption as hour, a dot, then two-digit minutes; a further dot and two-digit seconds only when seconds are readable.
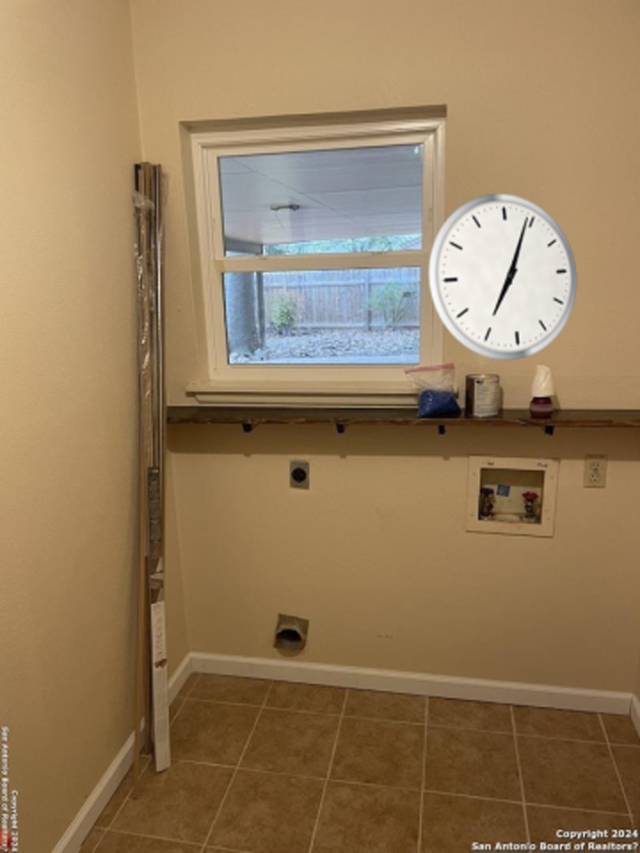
7.04
